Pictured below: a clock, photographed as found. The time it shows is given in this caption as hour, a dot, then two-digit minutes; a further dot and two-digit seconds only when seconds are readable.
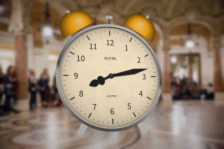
8.13
